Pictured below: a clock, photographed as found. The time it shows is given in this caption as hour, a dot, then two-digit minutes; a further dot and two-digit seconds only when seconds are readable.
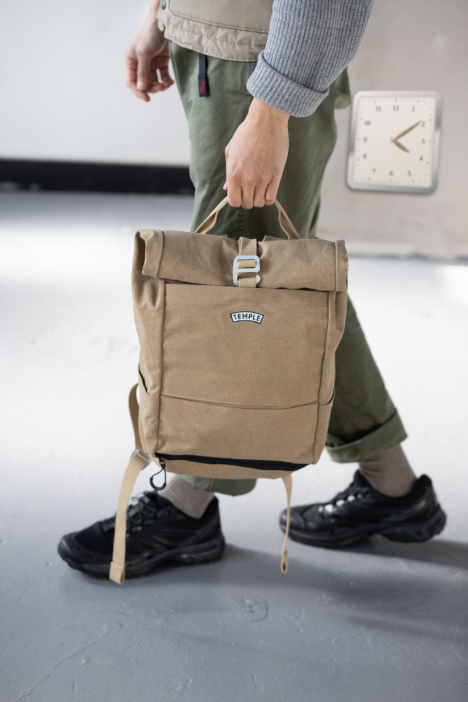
4.09
